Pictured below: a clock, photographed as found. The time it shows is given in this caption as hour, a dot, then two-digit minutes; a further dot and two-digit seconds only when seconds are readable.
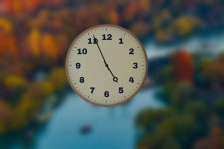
4.56
